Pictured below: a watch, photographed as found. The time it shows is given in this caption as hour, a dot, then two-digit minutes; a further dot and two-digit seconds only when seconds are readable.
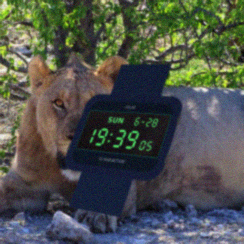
19.39
